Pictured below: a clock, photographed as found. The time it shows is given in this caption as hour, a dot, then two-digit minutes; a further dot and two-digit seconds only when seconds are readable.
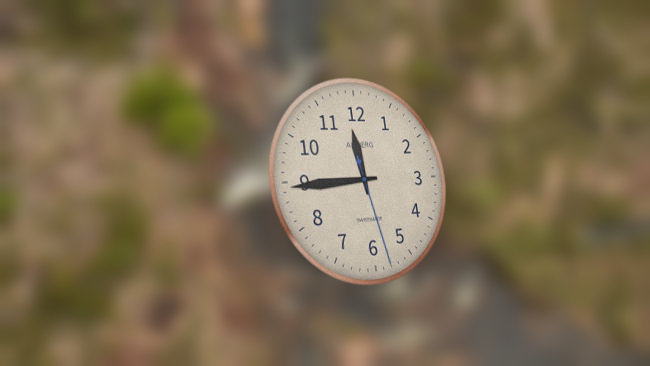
11.44.28
